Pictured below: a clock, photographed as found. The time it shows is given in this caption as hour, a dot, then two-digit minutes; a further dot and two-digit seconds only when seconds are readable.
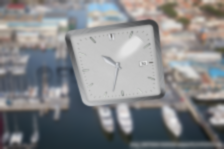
10.33
